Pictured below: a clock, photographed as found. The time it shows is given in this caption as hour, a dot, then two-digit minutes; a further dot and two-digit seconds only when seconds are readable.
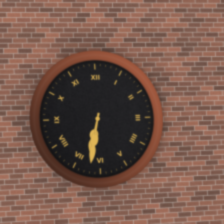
6.32
